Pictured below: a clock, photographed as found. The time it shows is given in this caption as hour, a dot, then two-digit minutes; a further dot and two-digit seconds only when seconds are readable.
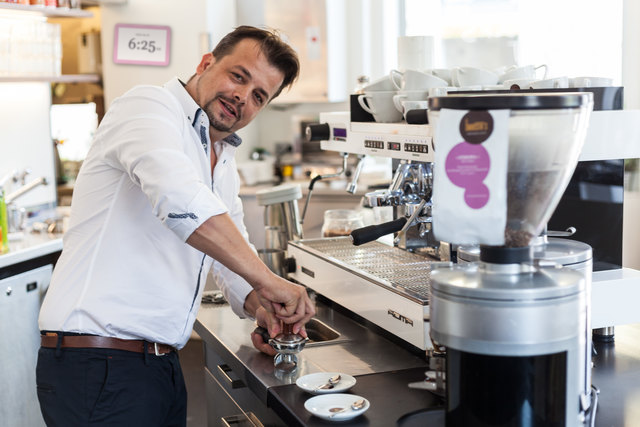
6.25
